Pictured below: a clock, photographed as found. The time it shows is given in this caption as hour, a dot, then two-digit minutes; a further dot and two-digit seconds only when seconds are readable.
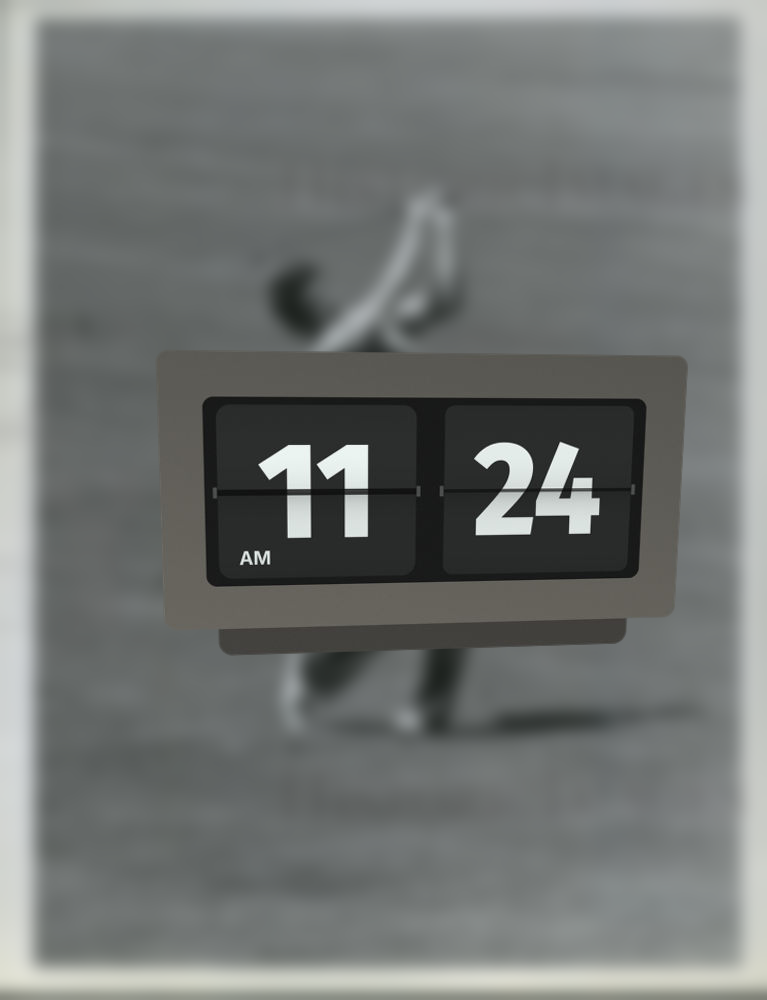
11.24
